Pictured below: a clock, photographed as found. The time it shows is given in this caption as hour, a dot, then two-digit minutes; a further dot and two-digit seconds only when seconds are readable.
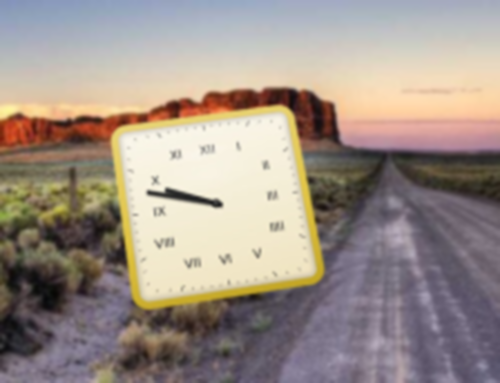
9.48
